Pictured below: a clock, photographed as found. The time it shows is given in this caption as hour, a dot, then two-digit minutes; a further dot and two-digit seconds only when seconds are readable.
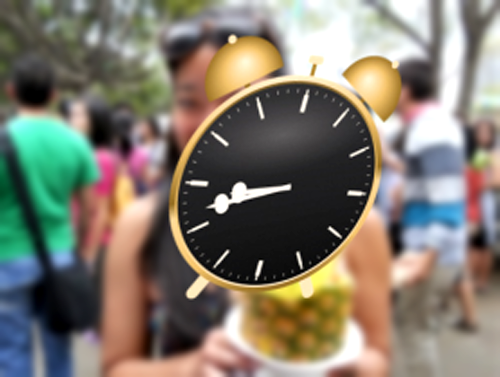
8.42
